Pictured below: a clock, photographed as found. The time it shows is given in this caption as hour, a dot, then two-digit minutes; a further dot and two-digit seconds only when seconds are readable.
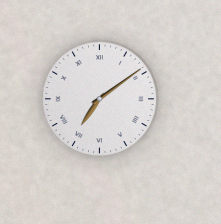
7.09
